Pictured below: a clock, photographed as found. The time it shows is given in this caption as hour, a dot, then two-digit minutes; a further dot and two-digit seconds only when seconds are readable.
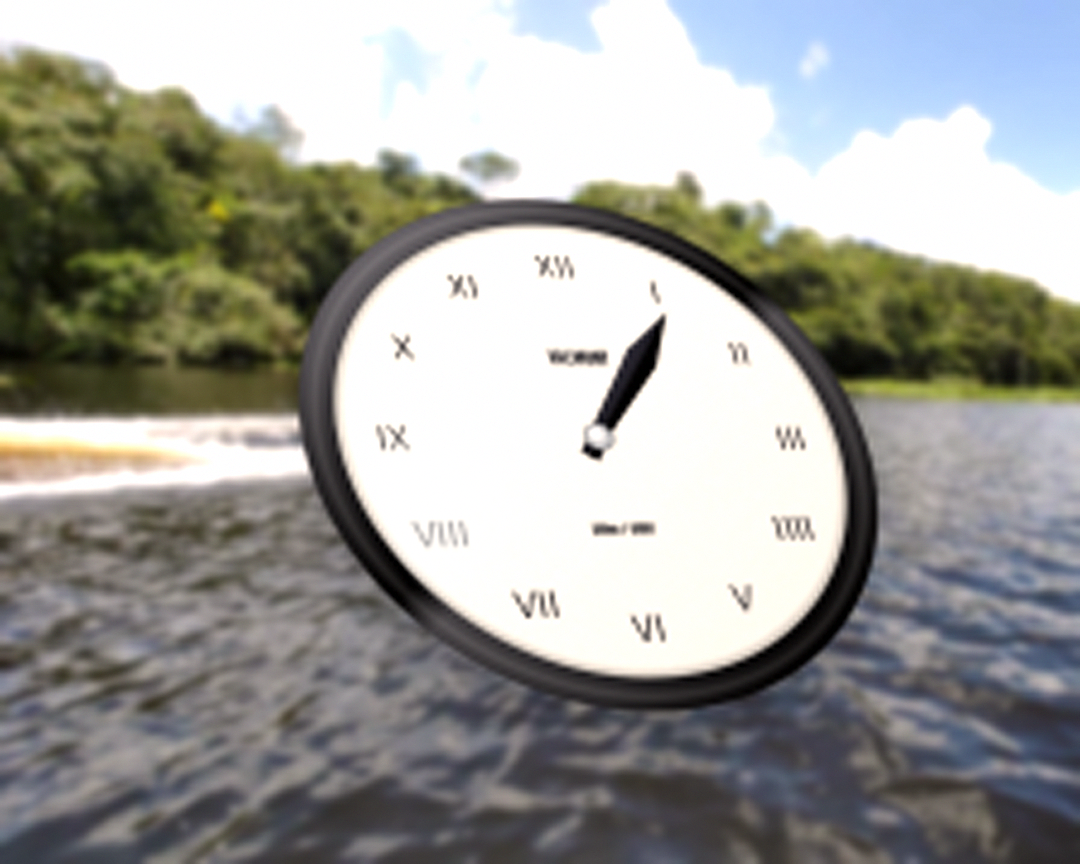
1.06
